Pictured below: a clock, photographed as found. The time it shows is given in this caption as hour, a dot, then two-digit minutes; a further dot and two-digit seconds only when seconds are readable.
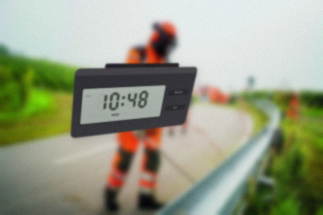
10.48
